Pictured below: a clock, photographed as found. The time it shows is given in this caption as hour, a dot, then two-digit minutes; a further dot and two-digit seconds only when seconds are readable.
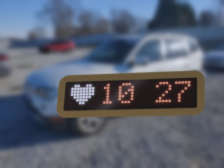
10.27
